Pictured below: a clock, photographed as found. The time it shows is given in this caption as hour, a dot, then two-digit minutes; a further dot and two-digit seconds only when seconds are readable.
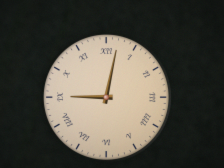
9.02
